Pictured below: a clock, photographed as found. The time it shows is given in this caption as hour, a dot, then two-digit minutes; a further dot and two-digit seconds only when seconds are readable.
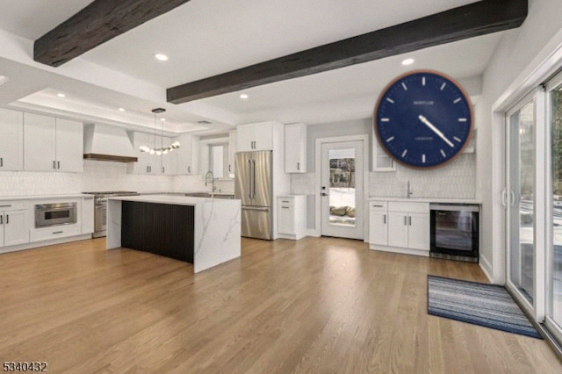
4.22
